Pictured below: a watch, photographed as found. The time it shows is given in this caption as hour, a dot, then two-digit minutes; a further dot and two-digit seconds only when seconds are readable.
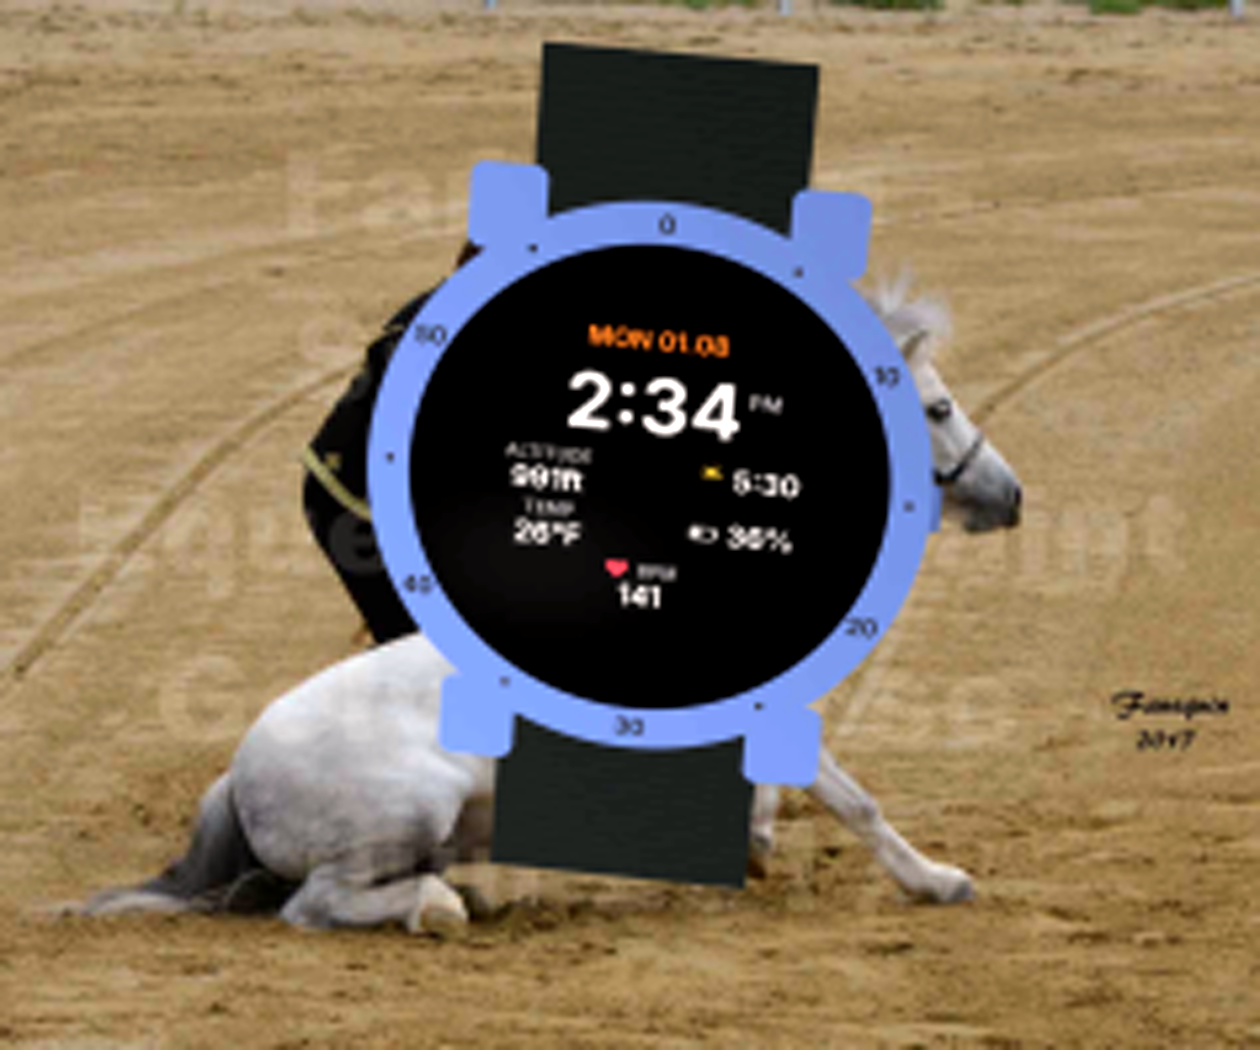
2.34
